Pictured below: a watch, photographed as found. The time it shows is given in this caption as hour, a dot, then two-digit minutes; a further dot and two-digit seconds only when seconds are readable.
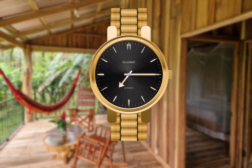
7.15
